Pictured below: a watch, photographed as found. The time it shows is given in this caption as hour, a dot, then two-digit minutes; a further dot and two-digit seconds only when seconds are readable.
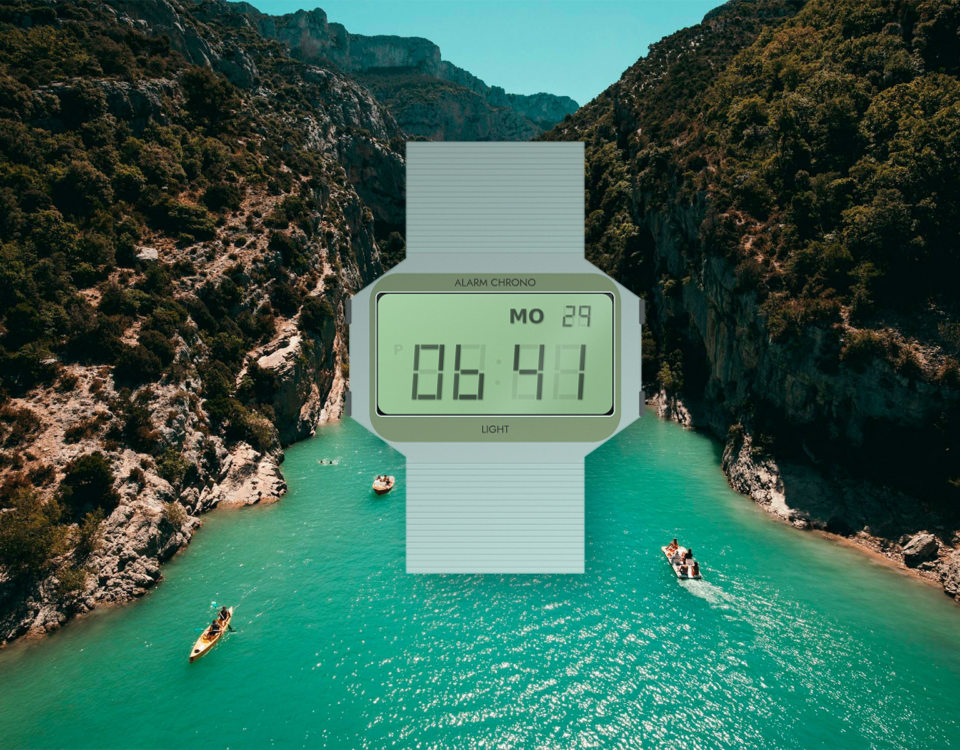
6.41
